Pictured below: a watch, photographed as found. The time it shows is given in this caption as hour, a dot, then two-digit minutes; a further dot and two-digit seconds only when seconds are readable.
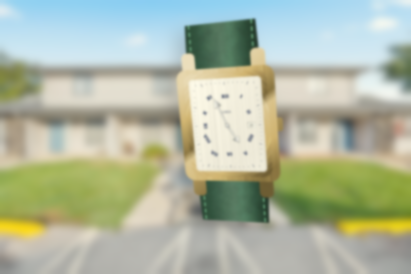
4.56
